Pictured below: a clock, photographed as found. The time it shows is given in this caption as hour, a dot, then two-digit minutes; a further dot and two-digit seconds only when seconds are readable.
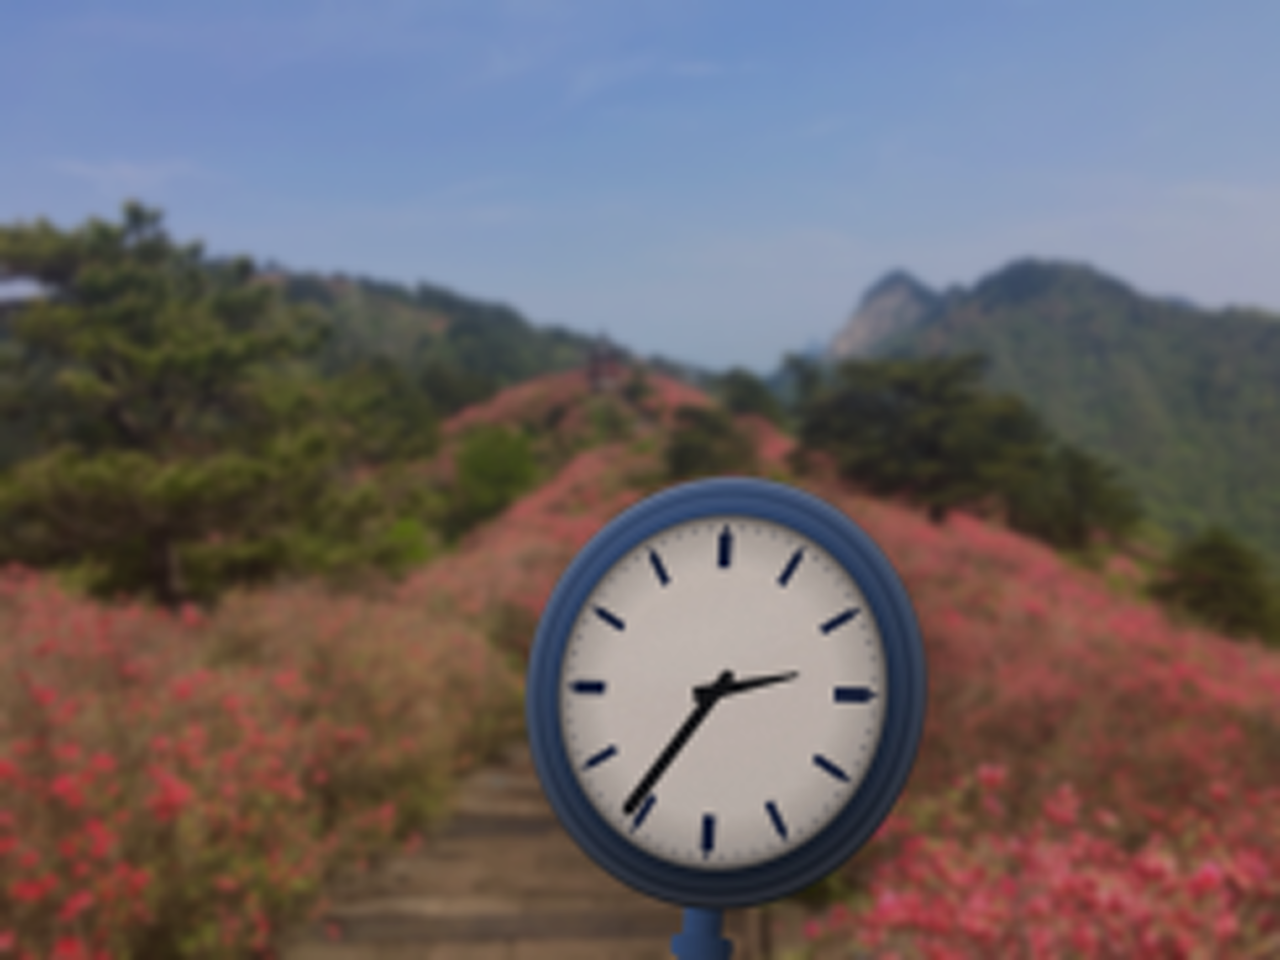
2.36
